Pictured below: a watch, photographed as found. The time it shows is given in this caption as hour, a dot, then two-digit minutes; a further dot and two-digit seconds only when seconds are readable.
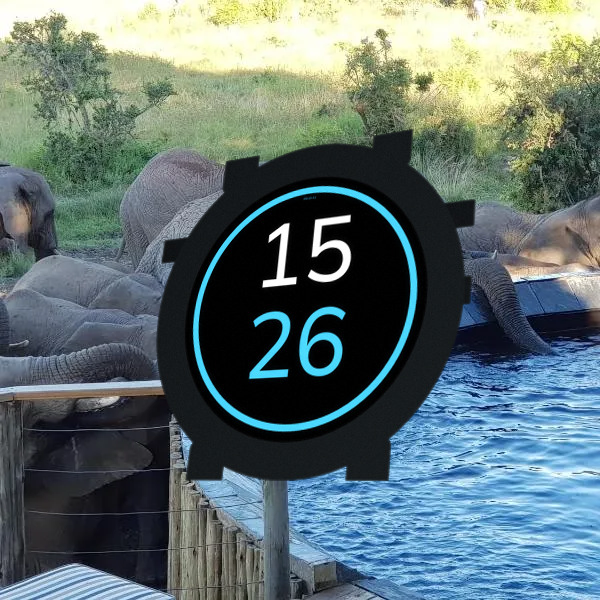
15.26
